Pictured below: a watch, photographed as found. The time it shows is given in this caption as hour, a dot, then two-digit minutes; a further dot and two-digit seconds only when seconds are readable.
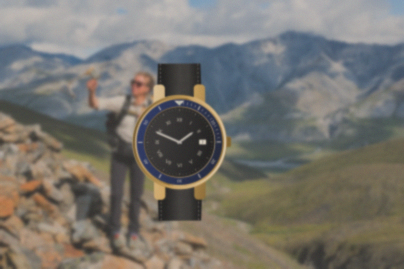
1.49
